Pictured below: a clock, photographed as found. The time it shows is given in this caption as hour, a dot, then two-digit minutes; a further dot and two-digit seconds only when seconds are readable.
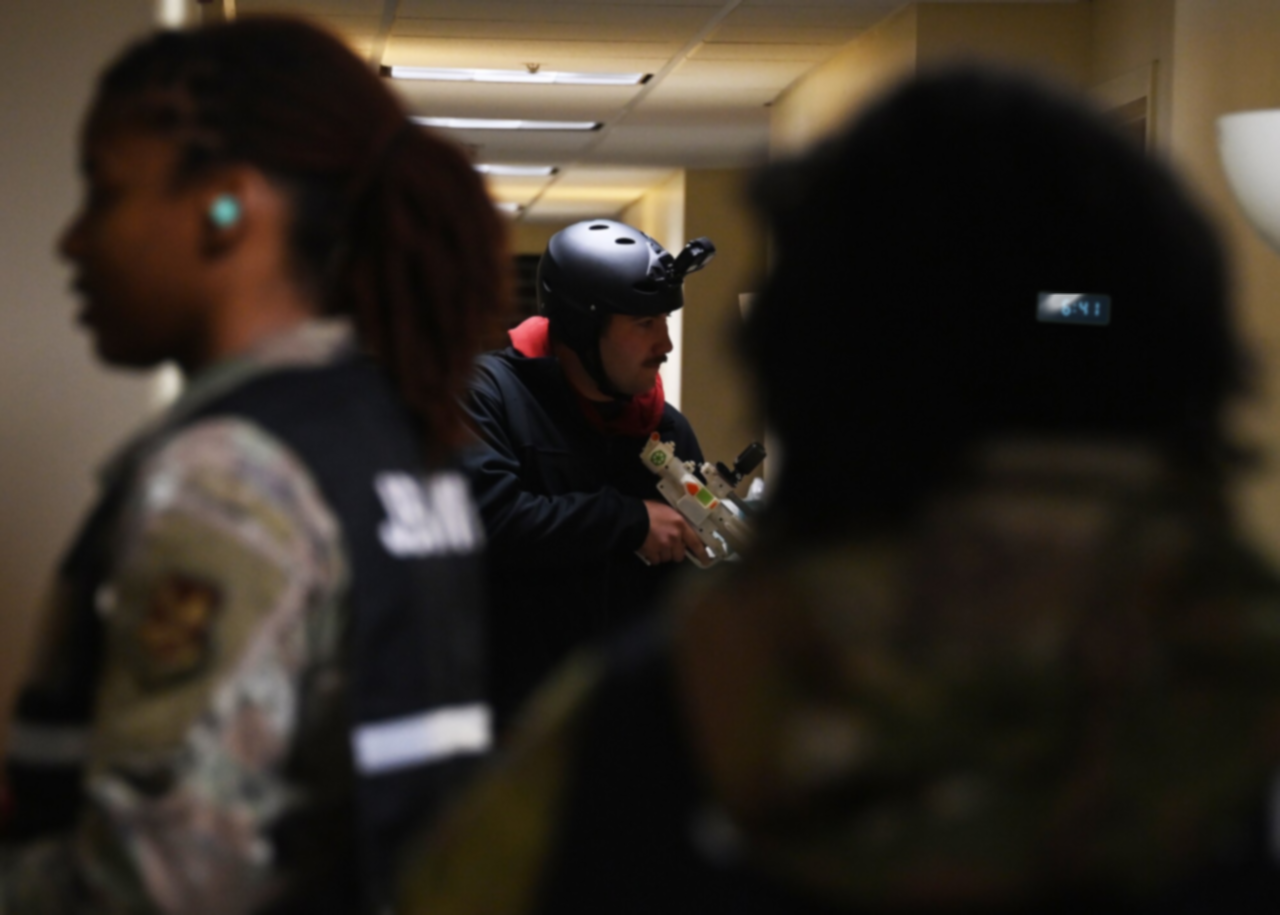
6.41
